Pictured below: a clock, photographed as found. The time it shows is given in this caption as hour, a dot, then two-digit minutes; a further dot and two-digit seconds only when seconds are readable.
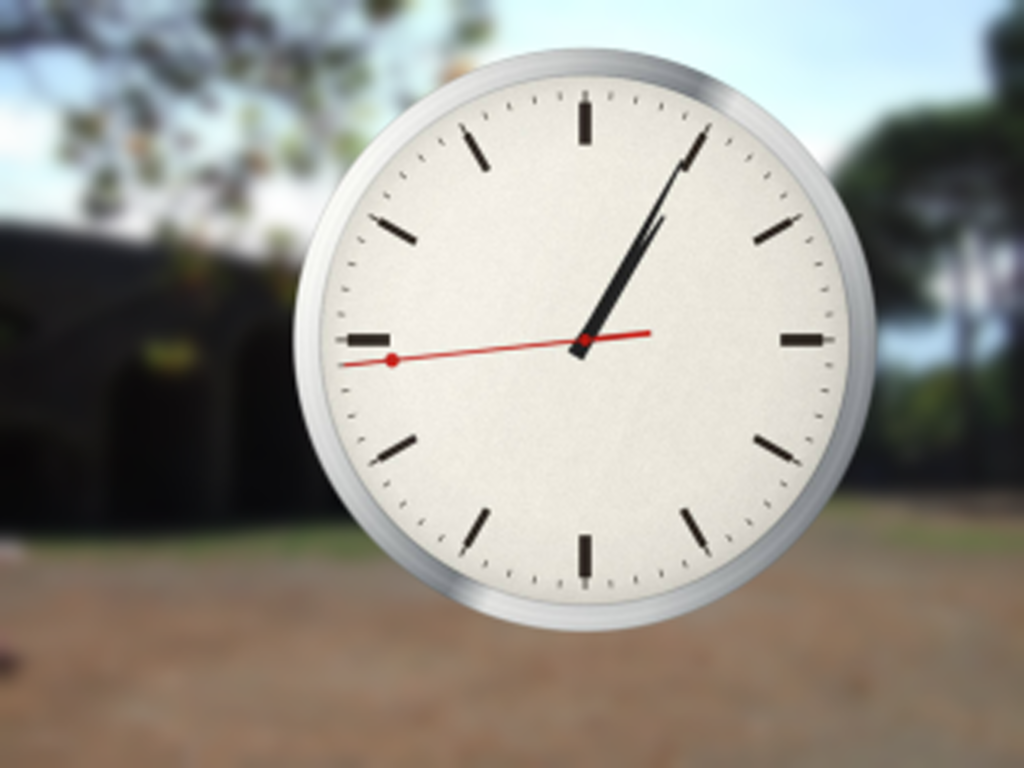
1.04.44
